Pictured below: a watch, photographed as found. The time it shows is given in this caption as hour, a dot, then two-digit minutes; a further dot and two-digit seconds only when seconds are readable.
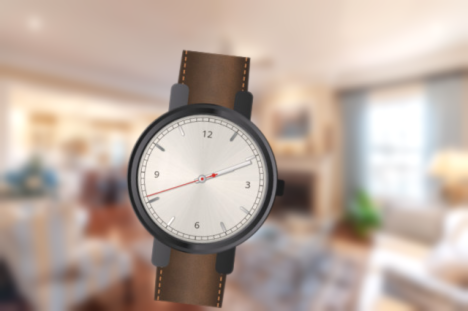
2.10.41
